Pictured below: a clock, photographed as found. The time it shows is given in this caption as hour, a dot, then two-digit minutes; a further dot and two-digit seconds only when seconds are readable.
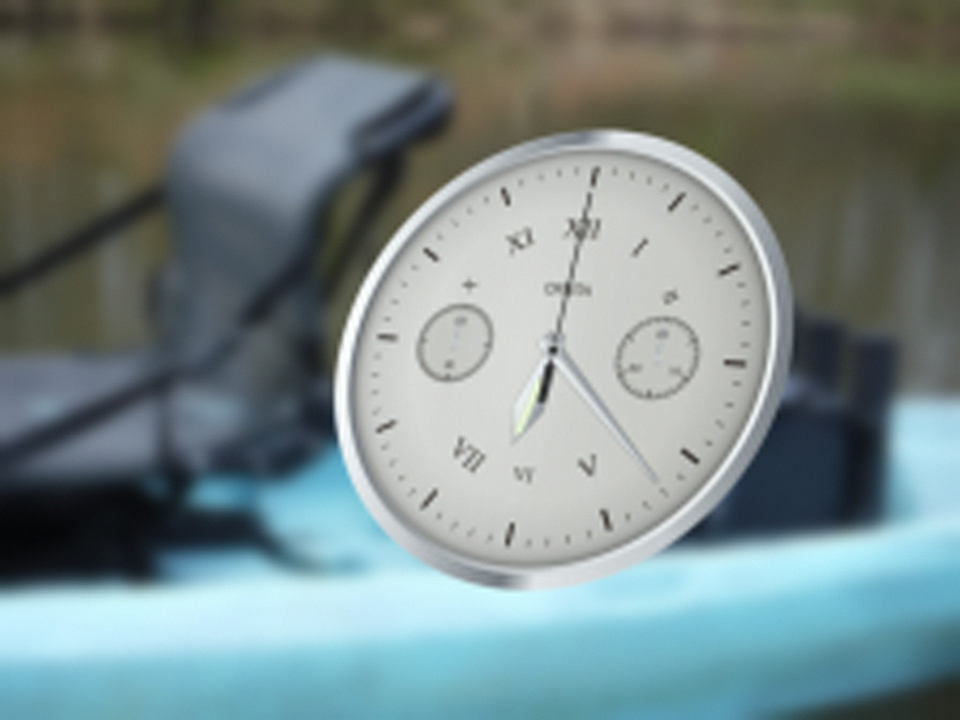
6.22
